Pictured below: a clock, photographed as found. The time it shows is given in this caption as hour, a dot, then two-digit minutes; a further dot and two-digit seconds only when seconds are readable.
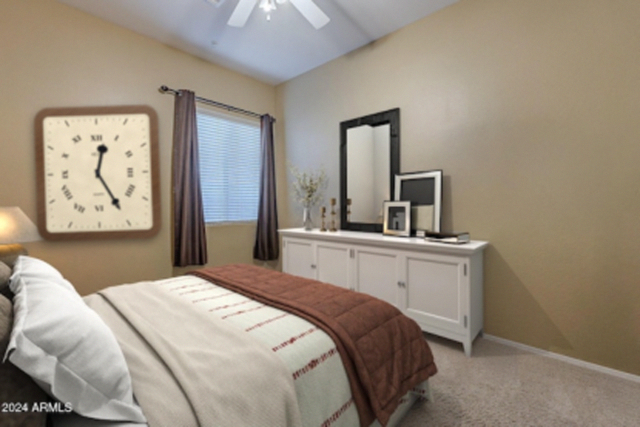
12.25
